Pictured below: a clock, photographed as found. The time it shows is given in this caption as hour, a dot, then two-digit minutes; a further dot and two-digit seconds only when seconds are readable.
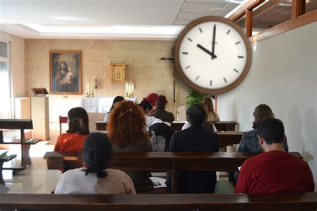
10.00
